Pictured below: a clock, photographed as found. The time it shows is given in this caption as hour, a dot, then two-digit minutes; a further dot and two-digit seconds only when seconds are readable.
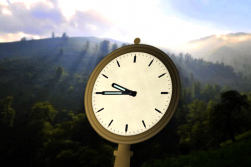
9.45
